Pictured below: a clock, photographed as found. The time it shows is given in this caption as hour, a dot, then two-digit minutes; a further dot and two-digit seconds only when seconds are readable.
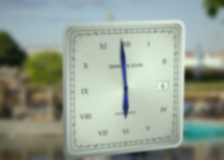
5.59
